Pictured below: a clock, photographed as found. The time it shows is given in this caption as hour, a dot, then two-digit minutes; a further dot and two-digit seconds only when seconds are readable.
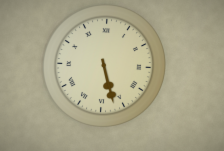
5.27
